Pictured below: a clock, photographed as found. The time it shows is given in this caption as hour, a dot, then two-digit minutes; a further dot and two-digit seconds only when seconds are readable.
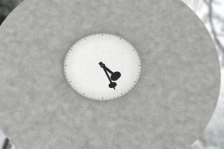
4.26
